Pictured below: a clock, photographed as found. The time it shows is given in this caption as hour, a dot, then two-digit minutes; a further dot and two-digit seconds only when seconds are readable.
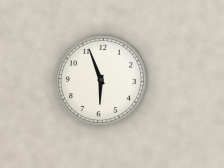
5.56
